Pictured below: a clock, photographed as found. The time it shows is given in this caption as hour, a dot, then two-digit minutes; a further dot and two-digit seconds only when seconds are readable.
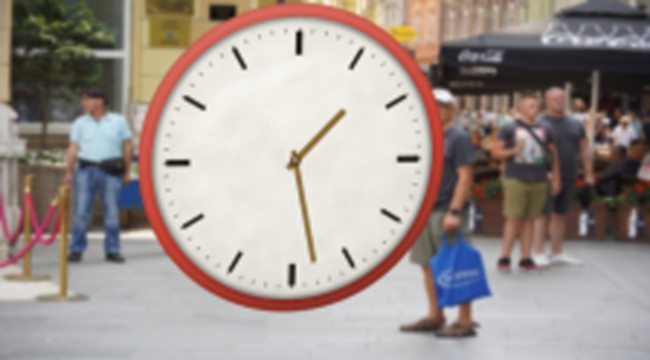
1.28
